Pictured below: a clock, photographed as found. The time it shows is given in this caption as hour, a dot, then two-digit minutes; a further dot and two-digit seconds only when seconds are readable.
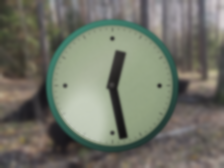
12.28
